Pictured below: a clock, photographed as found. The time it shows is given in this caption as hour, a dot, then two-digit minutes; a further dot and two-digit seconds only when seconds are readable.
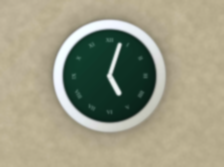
5.03
